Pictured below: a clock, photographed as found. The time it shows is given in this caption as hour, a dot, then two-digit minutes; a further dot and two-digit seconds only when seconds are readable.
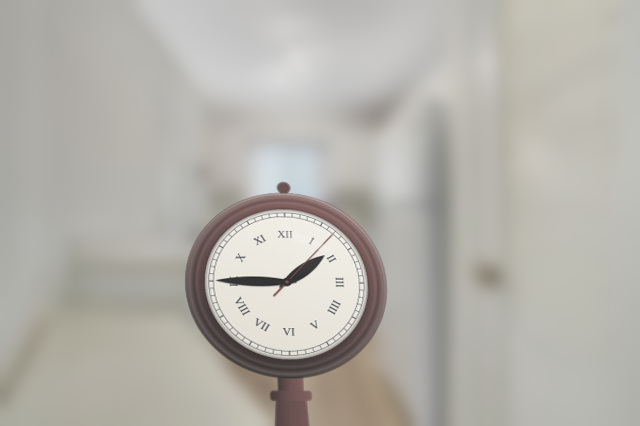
1.45.07
